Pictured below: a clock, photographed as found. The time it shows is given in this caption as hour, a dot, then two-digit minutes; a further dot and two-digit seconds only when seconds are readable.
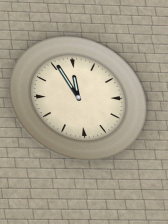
11.56
